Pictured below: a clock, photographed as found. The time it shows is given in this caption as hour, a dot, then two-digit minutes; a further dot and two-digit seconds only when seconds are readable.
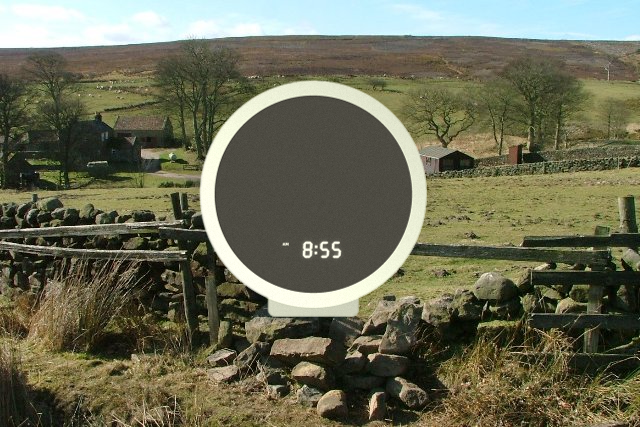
8.55
